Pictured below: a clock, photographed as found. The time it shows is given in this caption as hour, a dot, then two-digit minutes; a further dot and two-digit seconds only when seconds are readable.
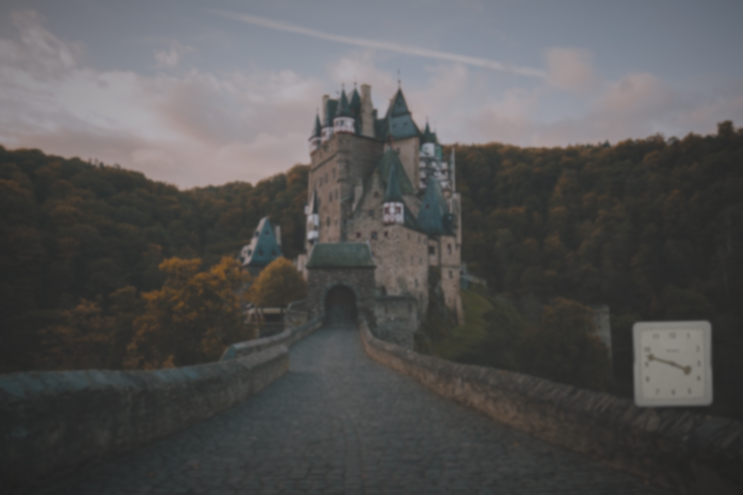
3.48
